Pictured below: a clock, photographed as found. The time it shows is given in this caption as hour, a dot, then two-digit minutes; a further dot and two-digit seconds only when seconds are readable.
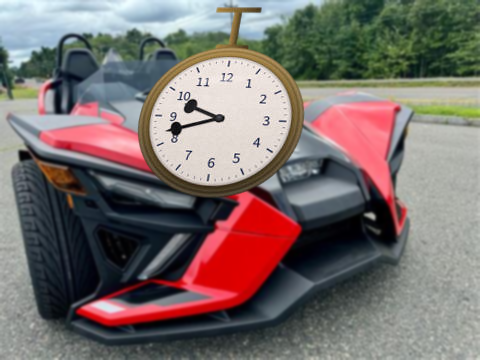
9.42
